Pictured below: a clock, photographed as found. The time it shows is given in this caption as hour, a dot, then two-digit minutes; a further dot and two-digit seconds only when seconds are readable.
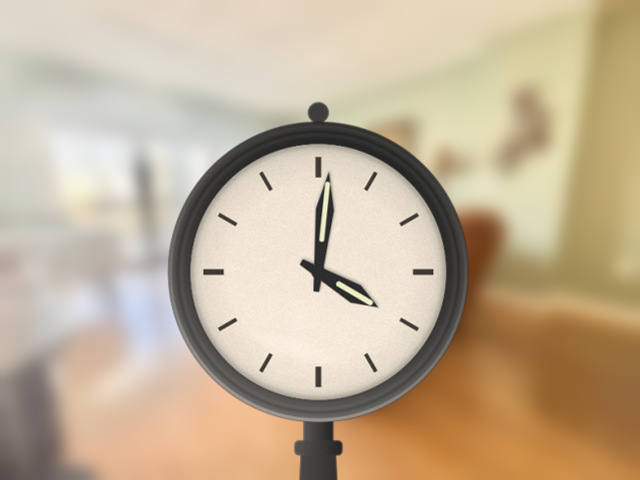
4.01
